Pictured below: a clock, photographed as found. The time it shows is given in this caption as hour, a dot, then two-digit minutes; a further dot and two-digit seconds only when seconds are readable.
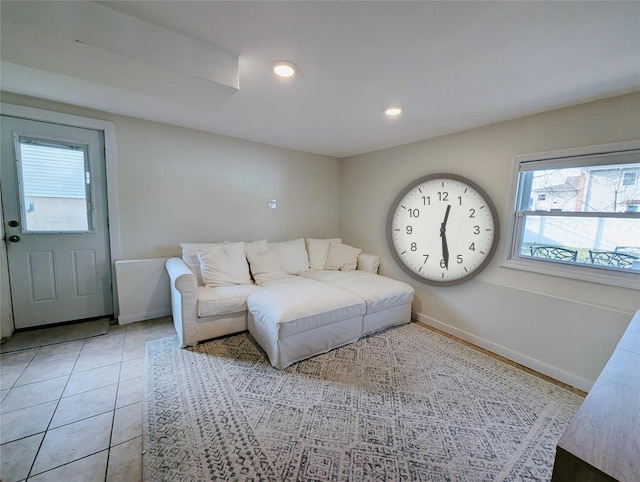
12.29
